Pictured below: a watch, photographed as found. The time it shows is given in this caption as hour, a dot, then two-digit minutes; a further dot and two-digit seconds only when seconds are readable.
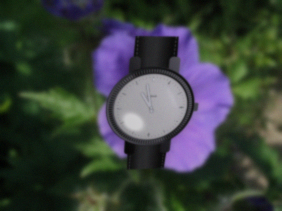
10.58
